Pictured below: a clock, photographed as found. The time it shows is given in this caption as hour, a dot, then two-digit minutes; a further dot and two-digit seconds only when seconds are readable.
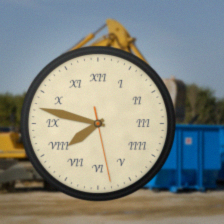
7.47.28
